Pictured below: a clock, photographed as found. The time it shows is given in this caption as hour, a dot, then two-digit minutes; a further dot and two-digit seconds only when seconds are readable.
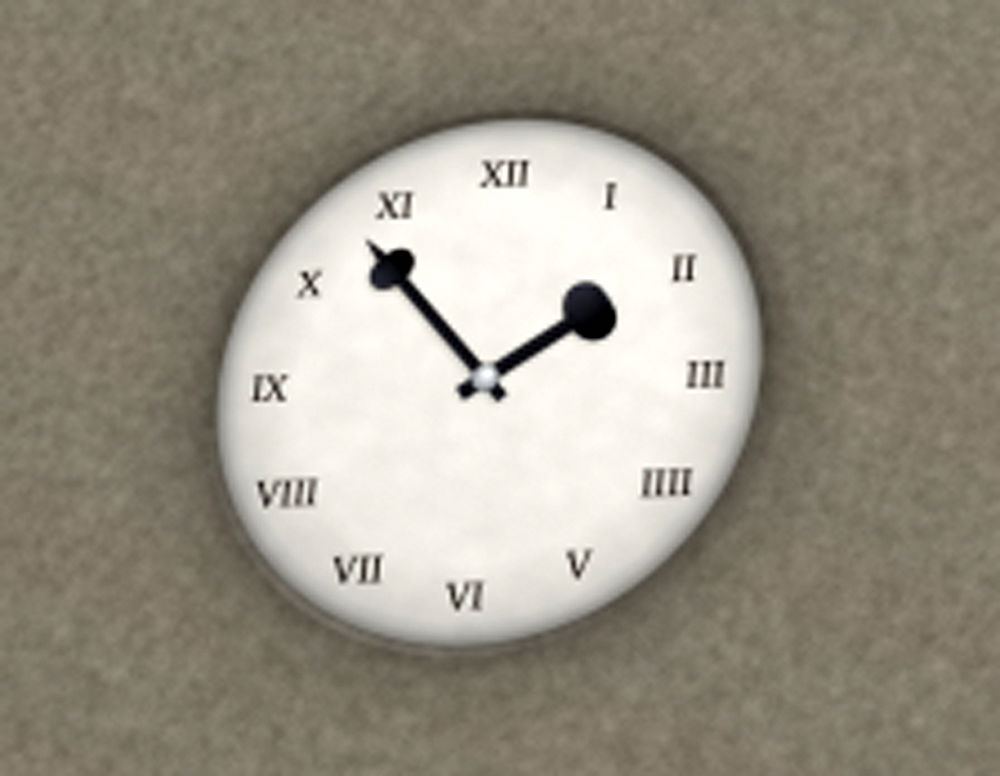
1.53
